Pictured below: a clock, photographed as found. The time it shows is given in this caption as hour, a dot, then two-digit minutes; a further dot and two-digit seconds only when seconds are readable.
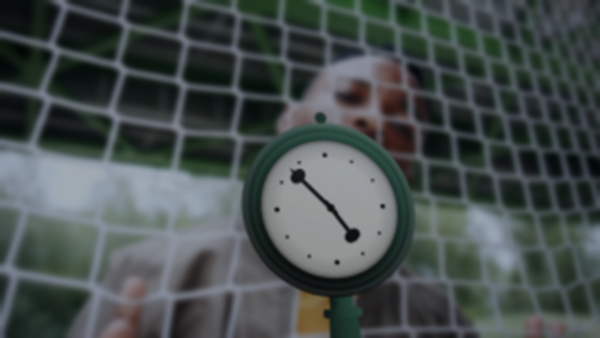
4.53
